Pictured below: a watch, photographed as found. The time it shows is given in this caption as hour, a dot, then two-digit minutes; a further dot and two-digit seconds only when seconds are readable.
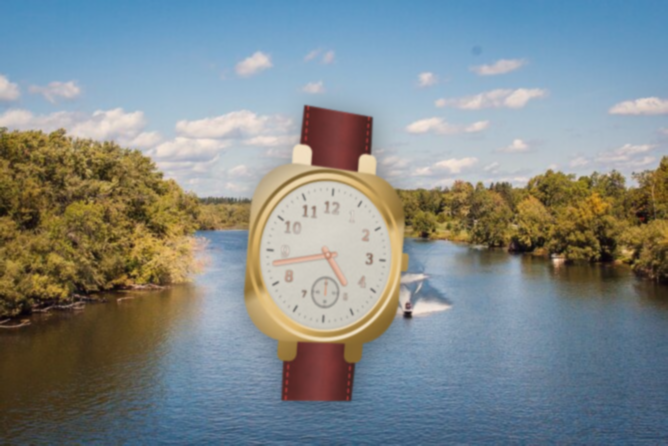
4.43
